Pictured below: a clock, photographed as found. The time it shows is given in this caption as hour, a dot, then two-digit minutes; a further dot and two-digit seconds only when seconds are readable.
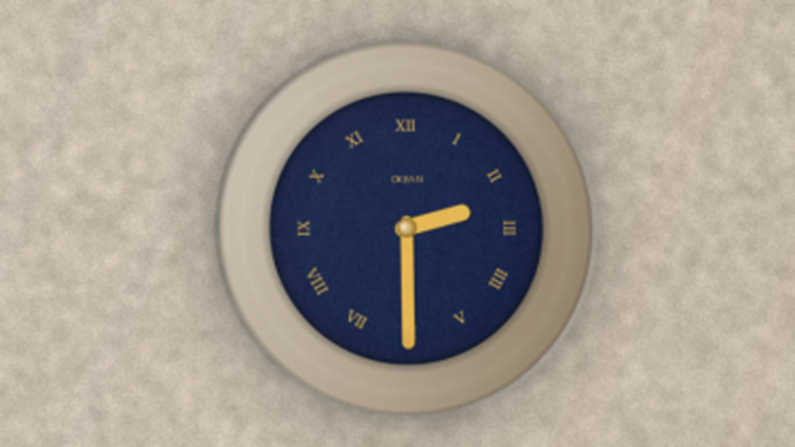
2.30
